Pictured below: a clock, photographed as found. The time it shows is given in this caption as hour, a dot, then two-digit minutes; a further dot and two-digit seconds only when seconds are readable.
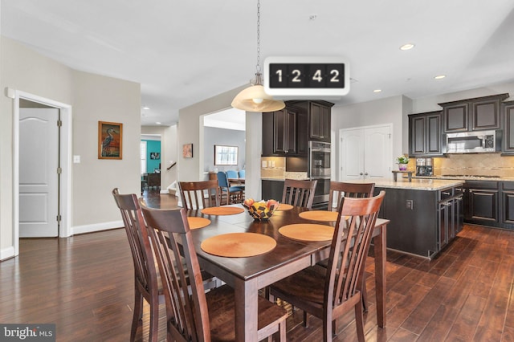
12.42
